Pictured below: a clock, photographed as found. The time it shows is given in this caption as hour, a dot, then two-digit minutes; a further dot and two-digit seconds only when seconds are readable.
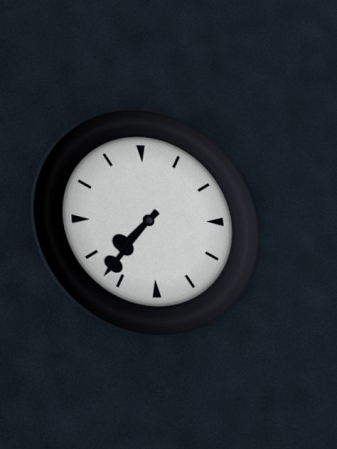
7.37
